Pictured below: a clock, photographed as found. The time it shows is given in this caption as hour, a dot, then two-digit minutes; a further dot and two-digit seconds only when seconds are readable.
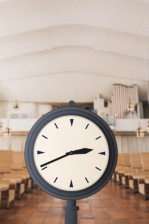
2.41
